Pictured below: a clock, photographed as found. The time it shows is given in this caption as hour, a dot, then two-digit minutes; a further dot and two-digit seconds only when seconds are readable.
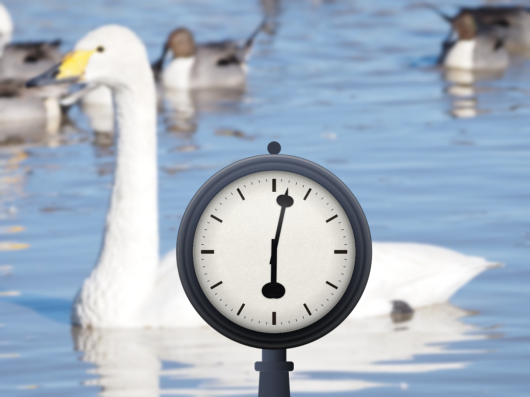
6.02
